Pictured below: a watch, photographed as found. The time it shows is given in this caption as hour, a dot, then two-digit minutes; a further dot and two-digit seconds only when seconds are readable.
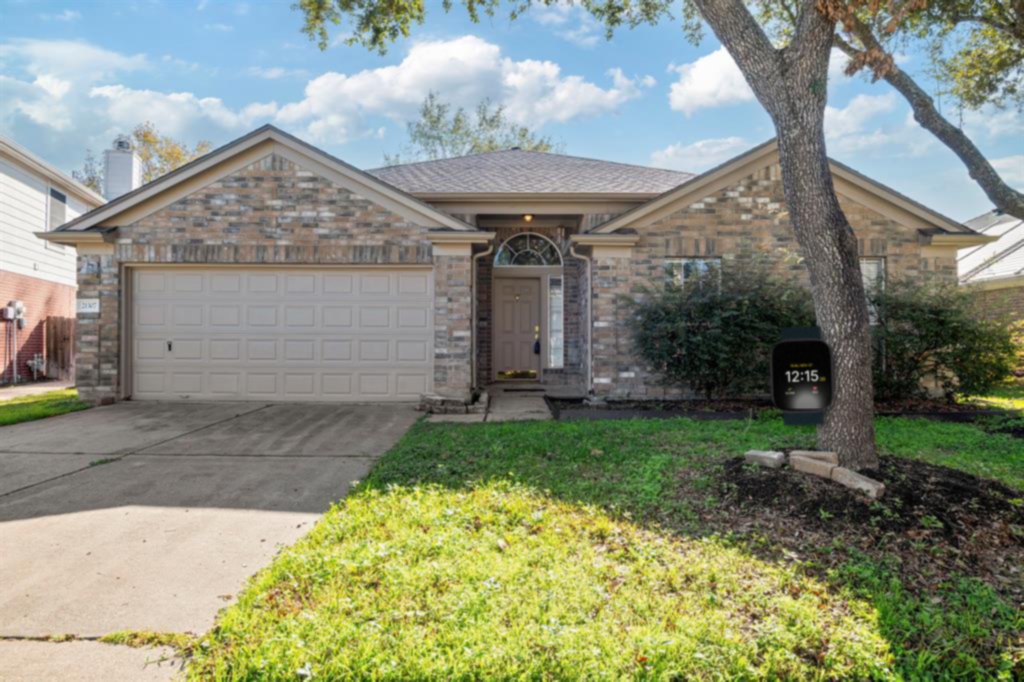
12.15
